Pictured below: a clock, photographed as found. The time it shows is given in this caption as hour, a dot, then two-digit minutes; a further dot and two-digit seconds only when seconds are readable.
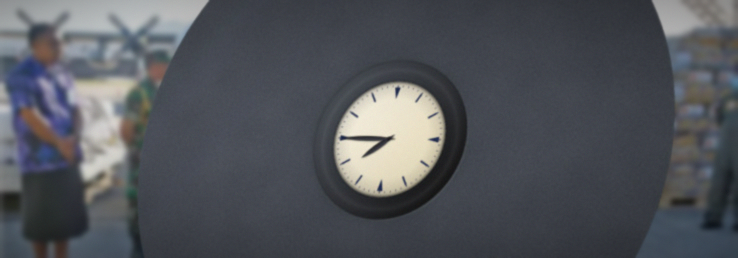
7.45
